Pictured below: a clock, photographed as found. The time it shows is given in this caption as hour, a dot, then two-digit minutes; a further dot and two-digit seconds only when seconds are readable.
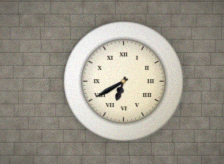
6.40
